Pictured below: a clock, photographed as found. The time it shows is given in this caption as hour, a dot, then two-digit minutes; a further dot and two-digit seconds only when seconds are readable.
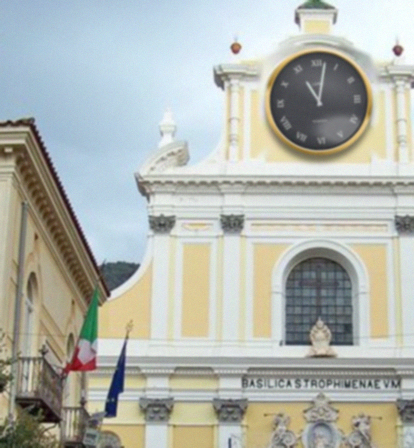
11.02
